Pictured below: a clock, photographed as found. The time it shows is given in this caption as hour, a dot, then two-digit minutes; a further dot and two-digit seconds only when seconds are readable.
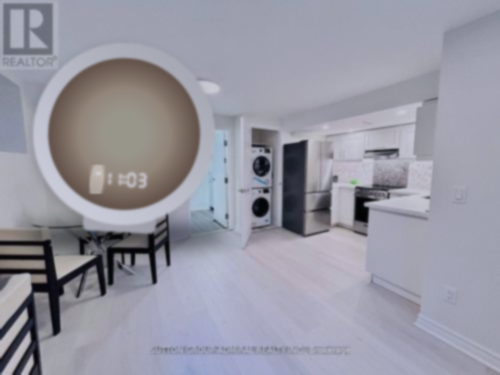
11.03
